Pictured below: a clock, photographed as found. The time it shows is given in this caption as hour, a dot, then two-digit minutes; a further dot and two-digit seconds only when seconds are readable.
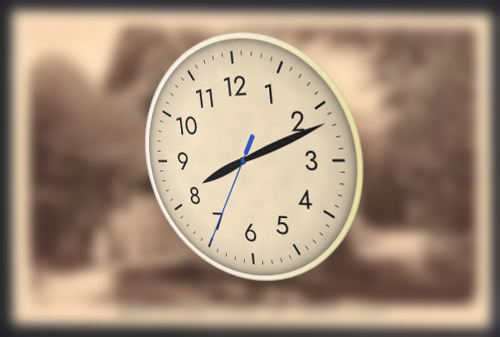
8.11.35
